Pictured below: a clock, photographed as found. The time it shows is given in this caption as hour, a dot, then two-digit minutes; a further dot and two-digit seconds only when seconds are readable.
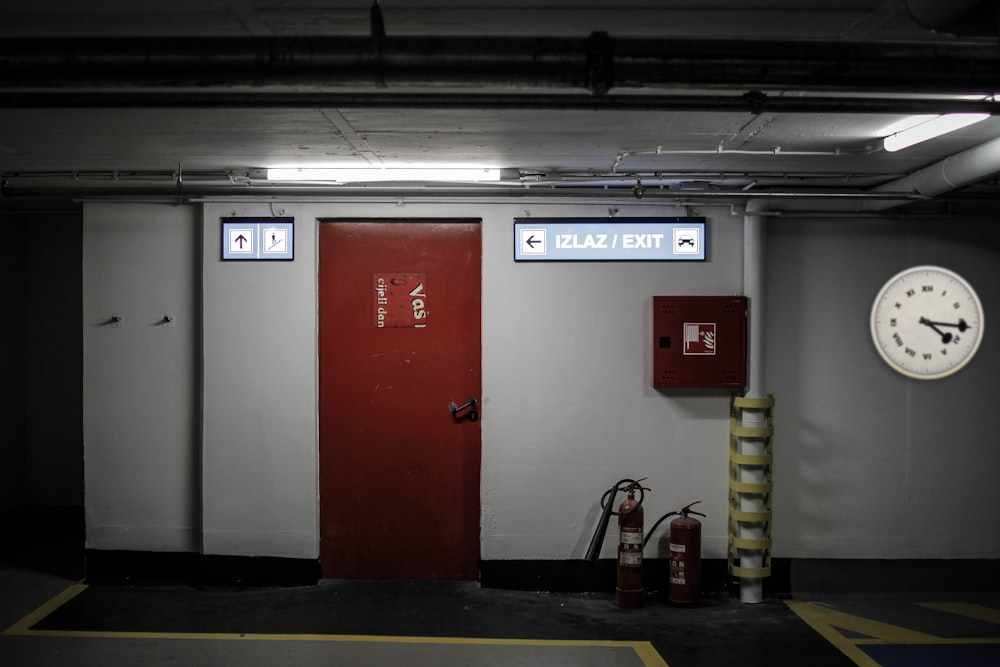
4.16
